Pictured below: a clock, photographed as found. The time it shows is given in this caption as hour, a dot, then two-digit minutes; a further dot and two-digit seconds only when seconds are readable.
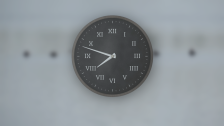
7.48
